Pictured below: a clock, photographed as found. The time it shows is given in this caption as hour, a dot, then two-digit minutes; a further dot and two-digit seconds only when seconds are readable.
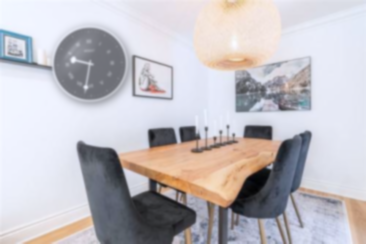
9.32
